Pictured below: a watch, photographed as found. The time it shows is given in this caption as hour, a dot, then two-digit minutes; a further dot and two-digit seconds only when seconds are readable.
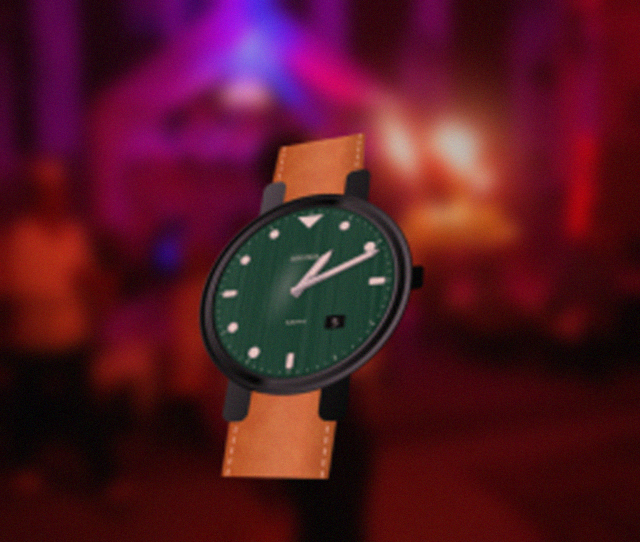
1.11
